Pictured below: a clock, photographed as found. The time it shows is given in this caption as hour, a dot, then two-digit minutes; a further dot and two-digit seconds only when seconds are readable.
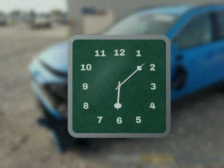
6.08
